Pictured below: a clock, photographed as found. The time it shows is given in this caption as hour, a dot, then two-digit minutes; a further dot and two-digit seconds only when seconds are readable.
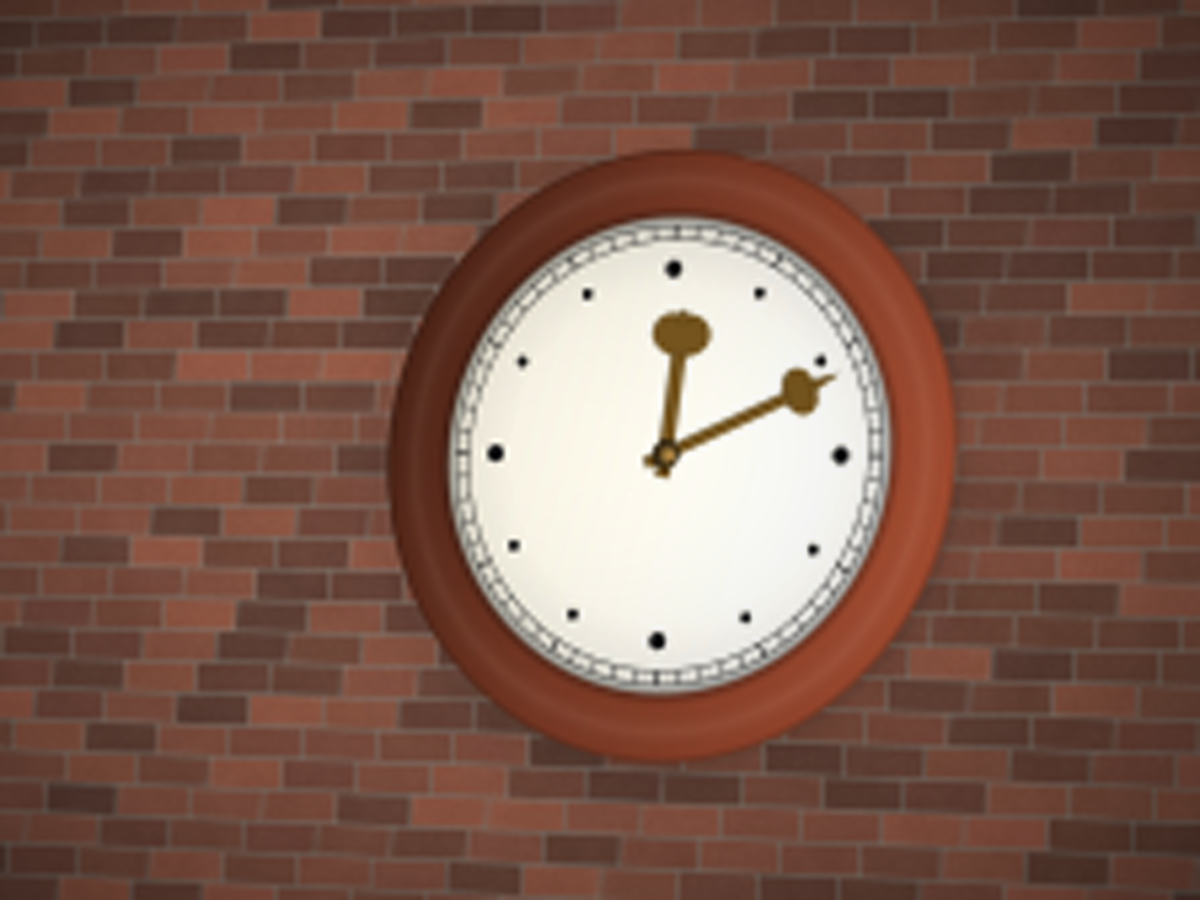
12.11
